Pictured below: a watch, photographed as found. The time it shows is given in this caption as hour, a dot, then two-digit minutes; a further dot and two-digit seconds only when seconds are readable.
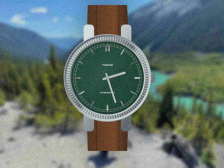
2.27
